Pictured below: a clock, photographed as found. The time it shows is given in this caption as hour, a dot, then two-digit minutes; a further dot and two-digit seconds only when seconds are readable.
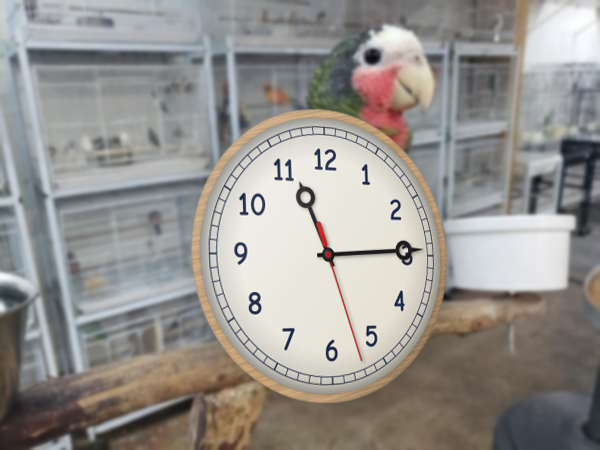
11.14.27
